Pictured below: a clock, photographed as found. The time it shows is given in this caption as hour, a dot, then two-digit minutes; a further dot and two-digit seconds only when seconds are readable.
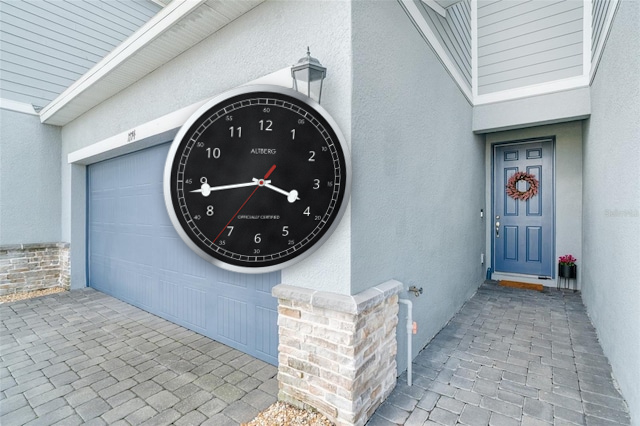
3.43.36
